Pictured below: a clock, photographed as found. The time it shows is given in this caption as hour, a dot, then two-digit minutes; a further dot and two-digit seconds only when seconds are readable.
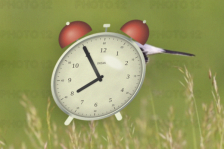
7.55
